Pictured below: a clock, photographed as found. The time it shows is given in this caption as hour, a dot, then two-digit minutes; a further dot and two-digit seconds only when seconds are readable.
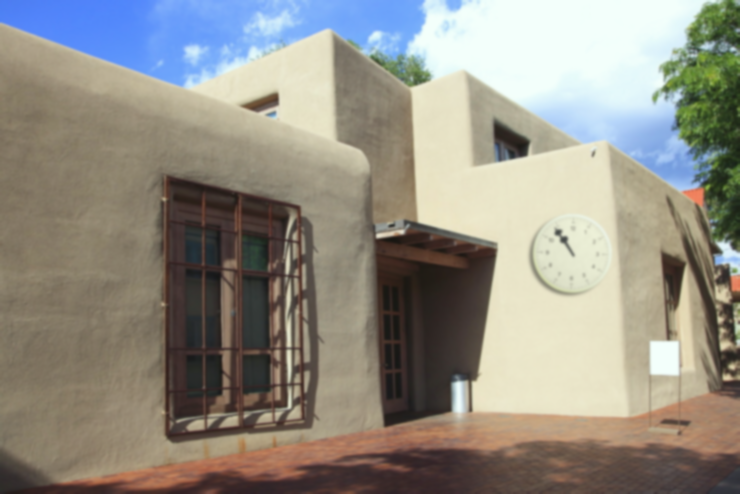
10.54
